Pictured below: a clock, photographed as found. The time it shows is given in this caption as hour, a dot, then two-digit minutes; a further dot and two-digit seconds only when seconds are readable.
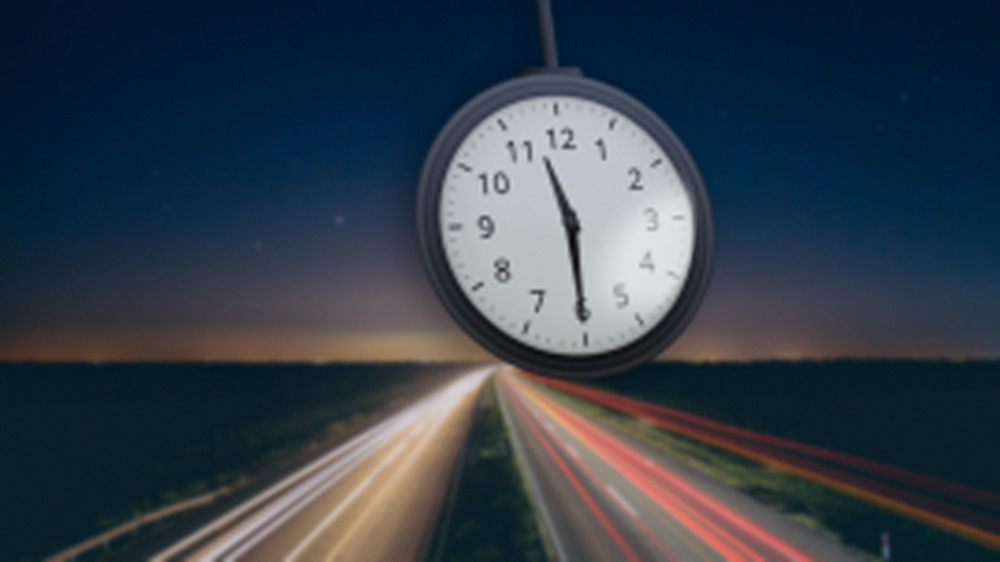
11.30
